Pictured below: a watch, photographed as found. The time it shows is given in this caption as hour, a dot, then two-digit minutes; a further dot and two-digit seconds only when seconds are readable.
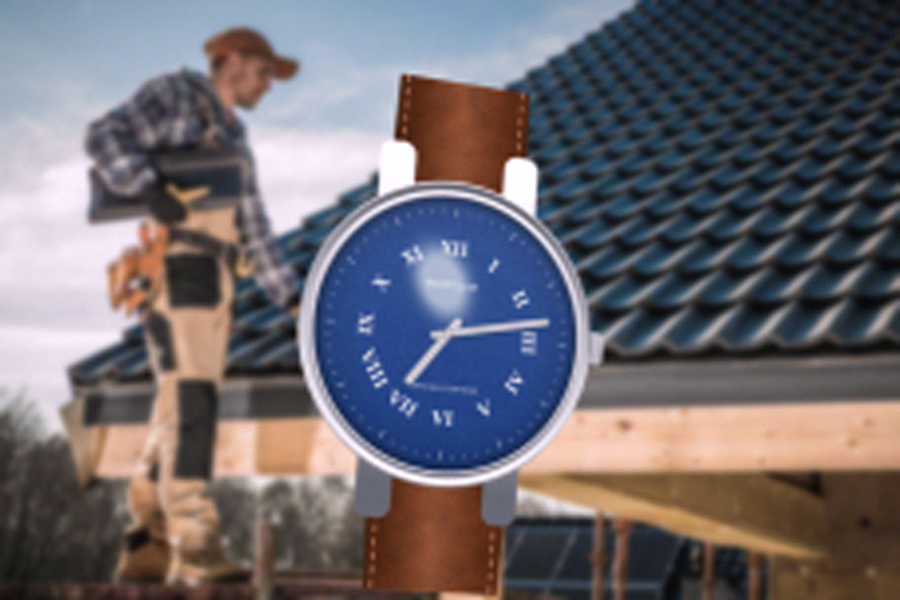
7.13
